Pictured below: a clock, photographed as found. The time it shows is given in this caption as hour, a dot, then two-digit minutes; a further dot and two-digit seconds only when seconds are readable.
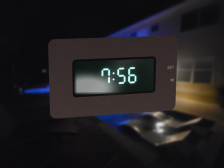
7.56
